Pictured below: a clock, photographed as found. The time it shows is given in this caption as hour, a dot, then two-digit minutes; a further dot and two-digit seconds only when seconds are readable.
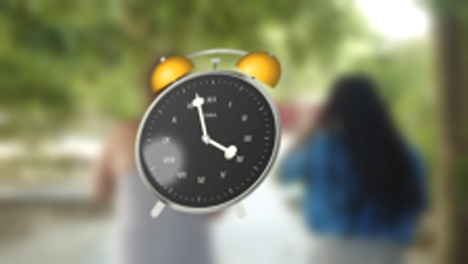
3.57
